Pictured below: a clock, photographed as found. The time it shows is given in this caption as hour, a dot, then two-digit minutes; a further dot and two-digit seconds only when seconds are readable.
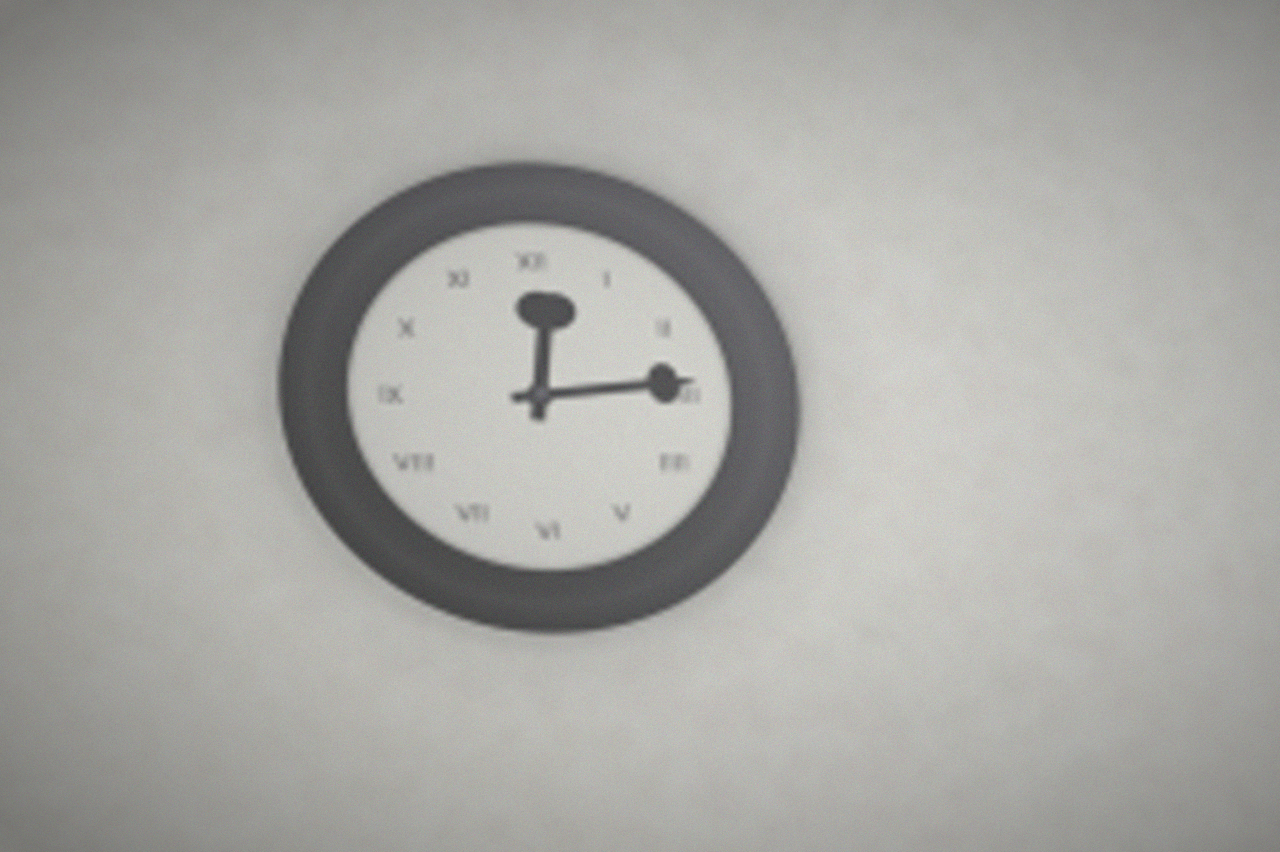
12.14
